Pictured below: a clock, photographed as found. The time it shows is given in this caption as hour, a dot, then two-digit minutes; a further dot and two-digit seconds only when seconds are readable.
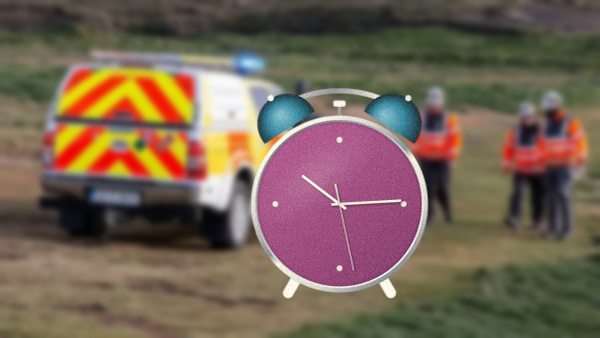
10.14.28
